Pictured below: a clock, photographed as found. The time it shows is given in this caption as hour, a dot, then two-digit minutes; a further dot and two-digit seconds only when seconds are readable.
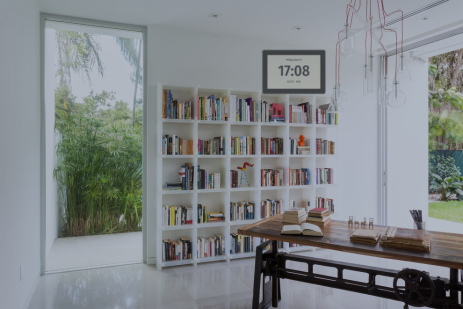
17.08
